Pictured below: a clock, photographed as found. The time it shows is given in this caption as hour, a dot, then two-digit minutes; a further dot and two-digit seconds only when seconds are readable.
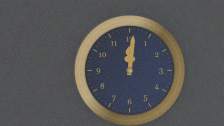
12.01
